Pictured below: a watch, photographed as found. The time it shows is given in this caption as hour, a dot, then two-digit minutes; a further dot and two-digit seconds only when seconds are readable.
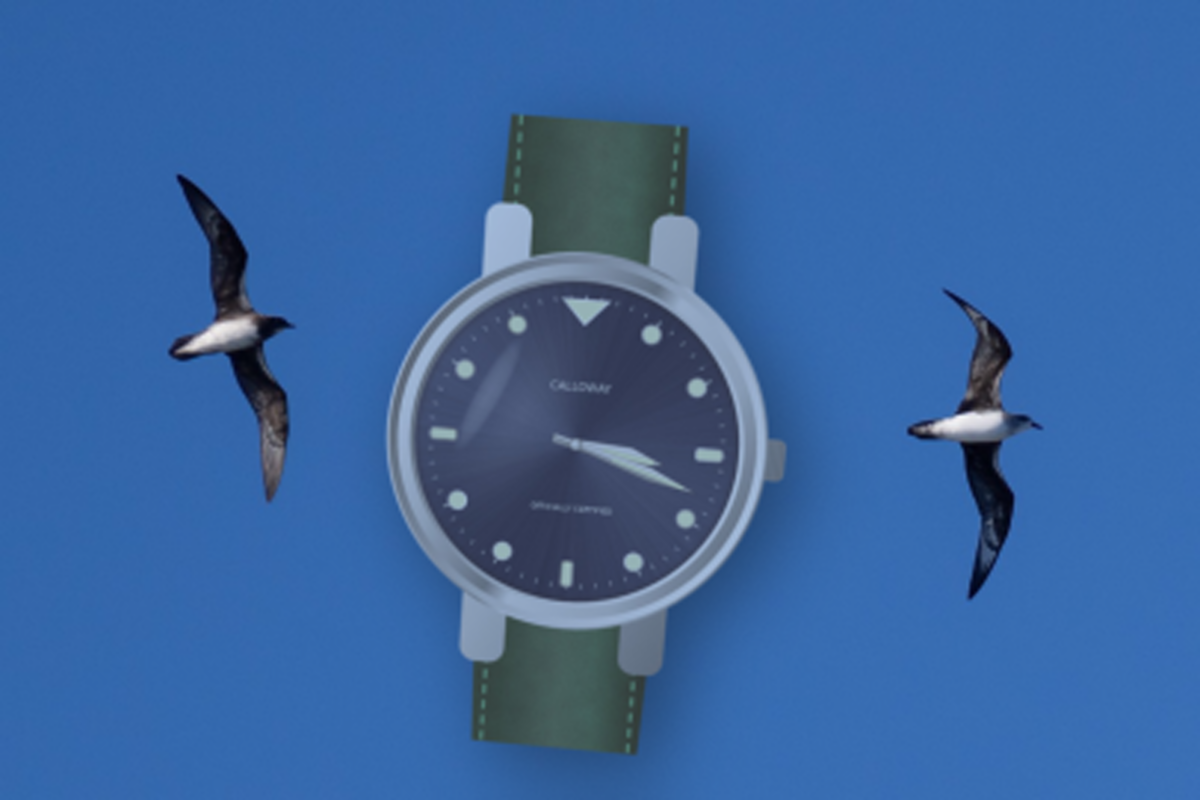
3.18
